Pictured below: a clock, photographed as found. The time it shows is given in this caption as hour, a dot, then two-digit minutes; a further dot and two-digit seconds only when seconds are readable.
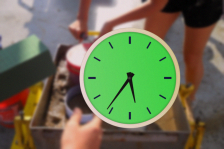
5.36
